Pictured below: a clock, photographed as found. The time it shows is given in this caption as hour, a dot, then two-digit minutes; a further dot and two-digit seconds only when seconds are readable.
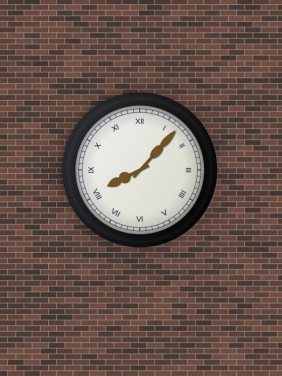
8.07
